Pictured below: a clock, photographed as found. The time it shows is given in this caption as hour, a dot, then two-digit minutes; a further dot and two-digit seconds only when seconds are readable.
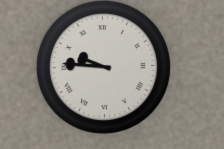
9.46
